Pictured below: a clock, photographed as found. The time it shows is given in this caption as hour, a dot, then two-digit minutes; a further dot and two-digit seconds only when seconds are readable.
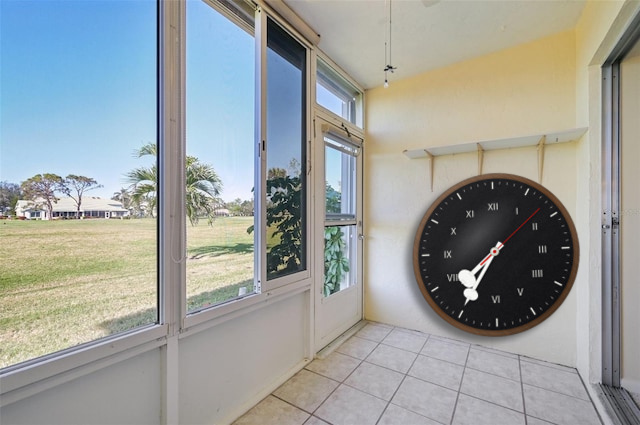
7.35.08
